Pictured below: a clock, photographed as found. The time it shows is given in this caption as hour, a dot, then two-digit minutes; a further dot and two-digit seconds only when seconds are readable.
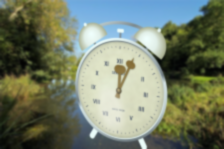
12.04
